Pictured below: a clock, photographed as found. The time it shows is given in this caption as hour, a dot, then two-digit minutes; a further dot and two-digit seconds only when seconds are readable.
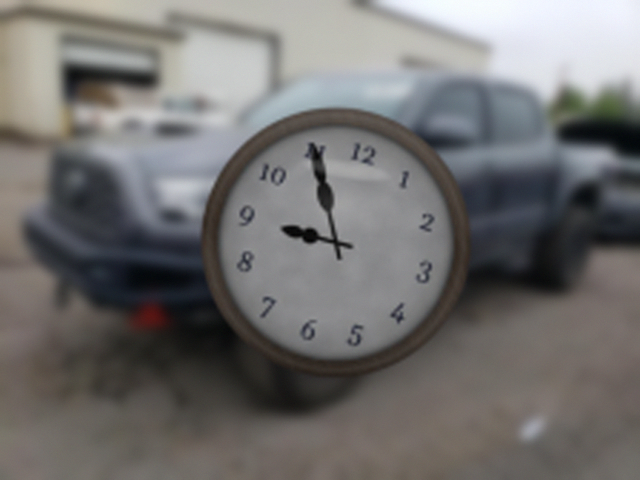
8.55
